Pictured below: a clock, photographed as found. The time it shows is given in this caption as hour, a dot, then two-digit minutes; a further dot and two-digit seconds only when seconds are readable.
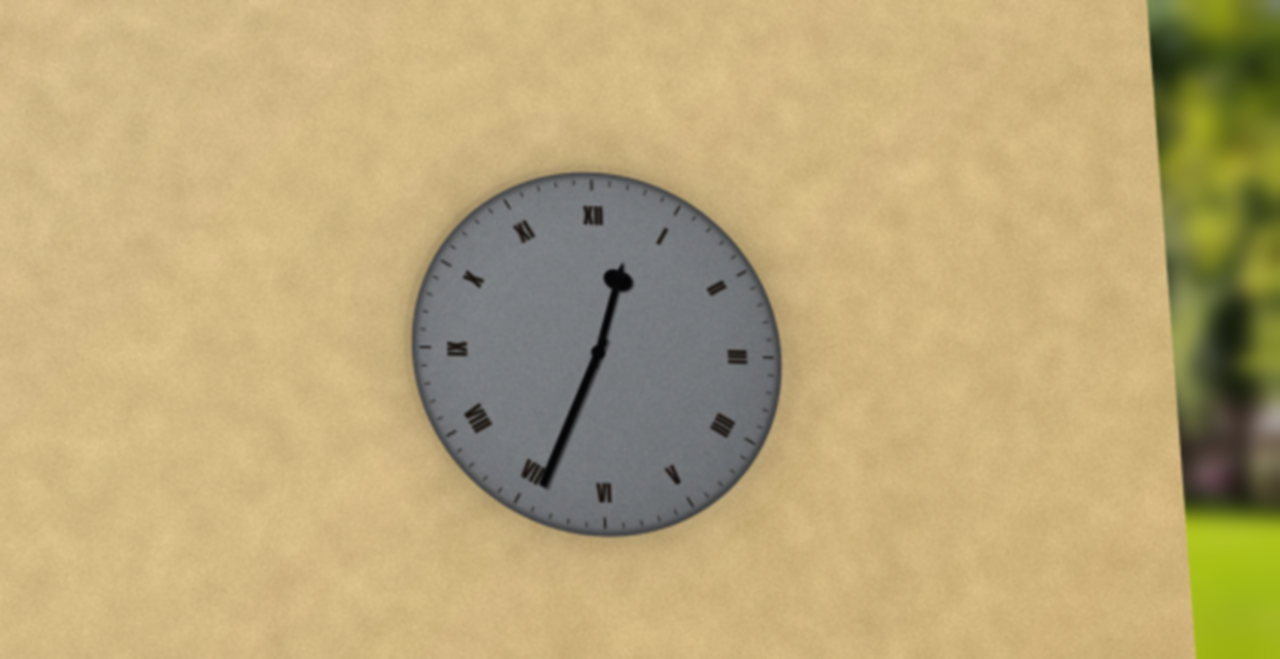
12.34
